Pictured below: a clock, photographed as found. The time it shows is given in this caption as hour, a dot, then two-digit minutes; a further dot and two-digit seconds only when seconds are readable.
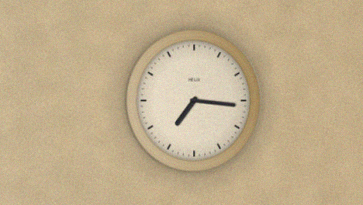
7.16
